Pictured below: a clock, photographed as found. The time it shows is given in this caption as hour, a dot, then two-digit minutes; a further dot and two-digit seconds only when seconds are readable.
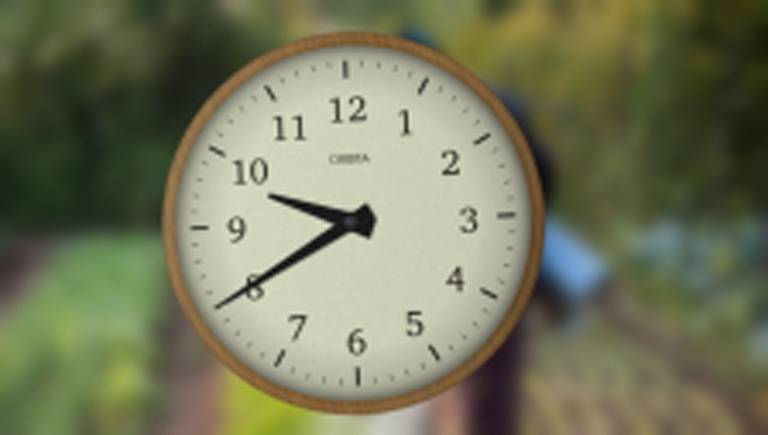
9.40
